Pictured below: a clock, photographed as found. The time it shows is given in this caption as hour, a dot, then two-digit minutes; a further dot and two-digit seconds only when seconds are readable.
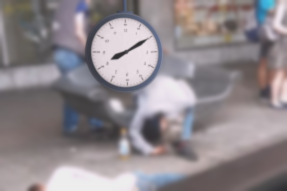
8.10
